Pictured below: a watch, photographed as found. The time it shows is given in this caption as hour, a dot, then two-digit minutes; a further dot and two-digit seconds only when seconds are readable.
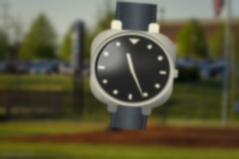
11.26
